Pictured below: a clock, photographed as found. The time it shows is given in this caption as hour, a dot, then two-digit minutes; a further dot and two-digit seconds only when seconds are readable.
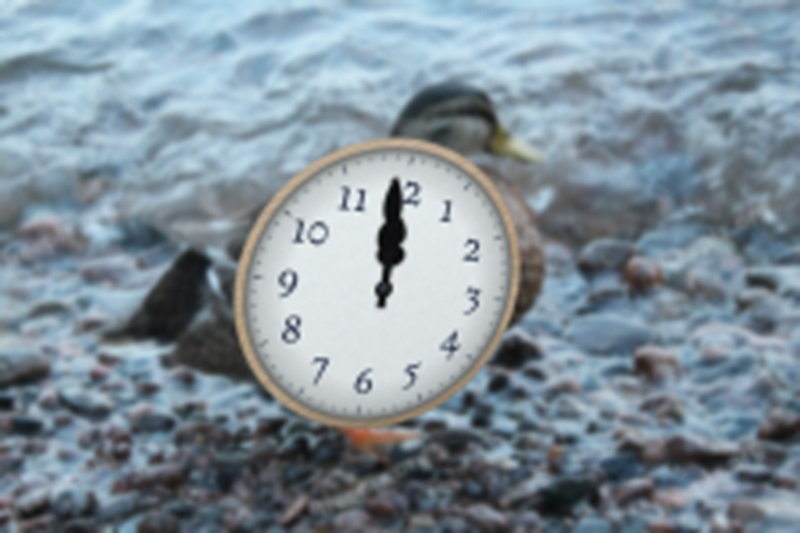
11.59
